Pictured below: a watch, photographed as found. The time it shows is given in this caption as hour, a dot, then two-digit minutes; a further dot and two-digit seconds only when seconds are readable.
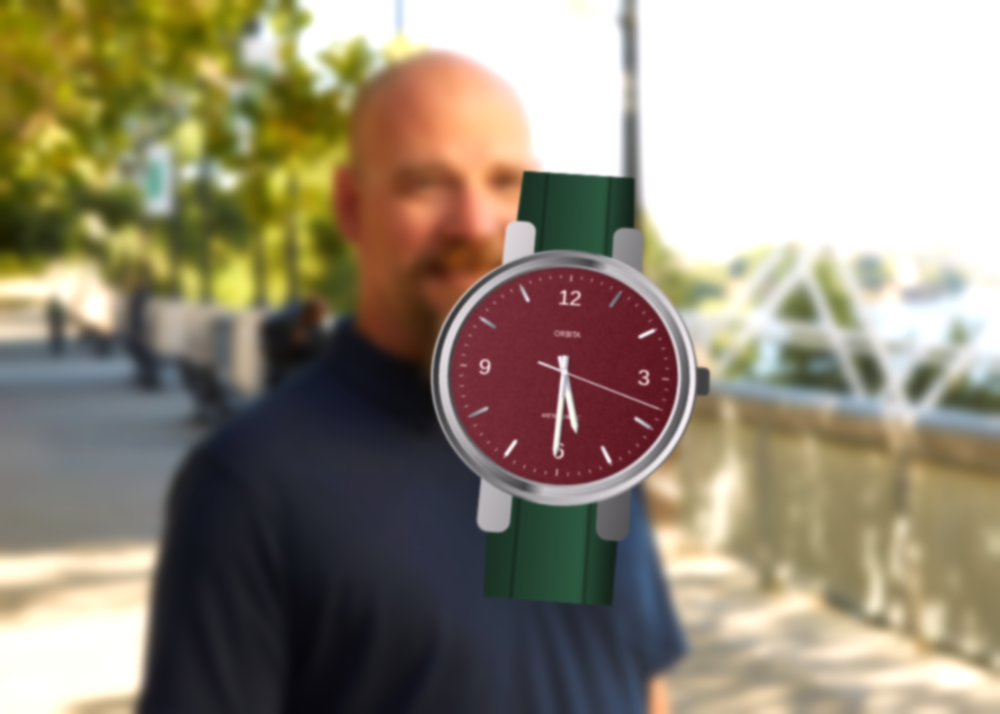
5.30.18
